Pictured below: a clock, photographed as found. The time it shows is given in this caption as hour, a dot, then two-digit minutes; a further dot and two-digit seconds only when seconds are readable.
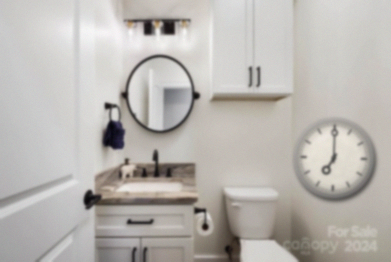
7.00
